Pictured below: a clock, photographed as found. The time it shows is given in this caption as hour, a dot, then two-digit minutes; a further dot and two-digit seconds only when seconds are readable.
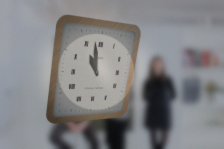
10.58
